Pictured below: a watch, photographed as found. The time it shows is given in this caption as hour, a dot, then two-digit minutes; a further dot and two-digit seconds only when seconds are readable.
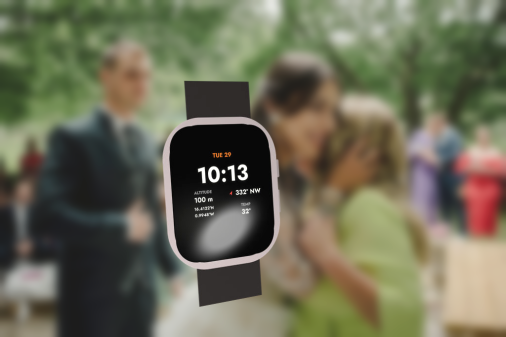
10.13
